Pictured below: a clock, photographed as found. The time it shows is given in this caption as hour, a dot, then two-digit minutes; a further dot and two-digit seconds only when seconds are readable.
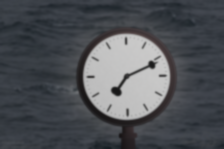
7.11
